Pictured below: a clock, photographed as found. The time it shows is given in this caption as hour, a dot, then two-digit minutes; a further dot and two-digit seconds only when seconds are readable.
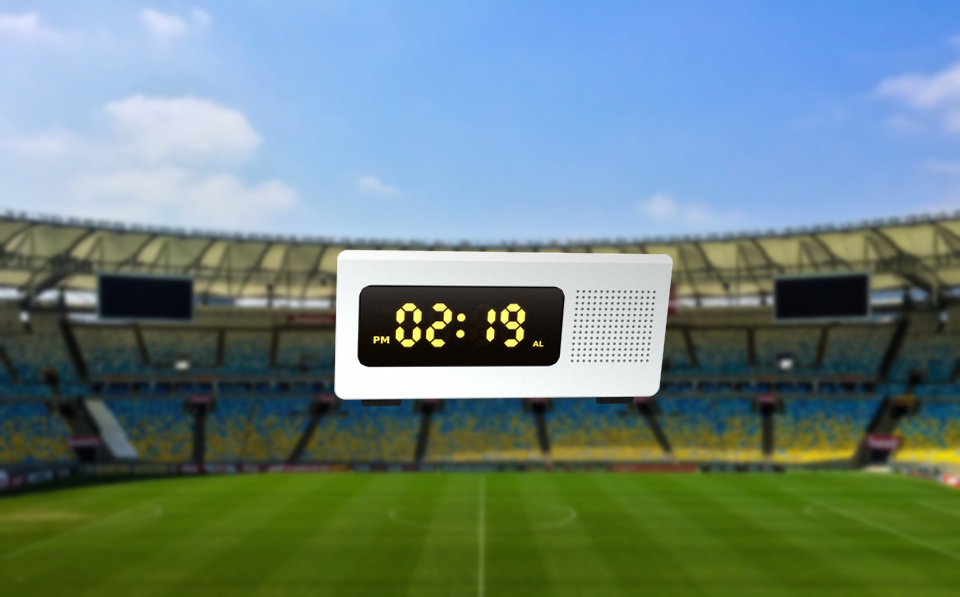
2.19
